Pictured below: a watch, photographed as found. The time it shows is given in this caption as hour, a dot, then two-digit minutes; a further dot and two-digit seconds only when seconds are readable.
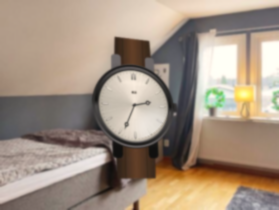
2.34
